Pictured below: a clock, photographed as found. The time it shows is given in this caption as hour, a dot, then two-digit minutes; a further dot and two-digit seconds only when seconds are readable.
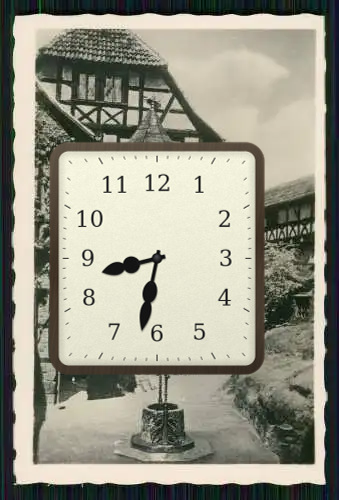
8.32
